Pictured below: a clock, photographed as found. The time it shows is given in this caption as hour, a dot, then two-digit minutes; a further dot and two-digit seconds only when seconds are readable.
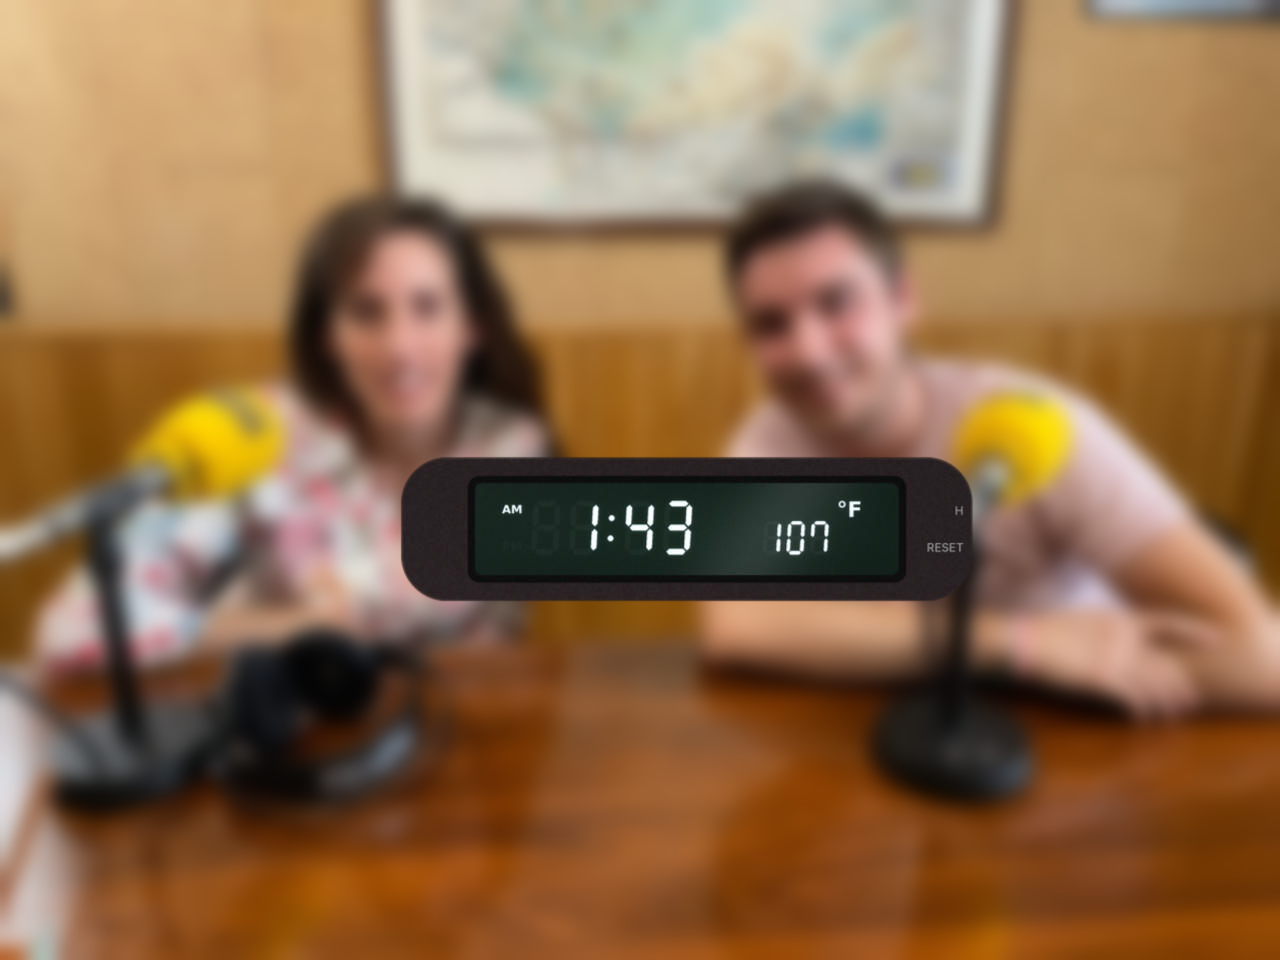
1.43
